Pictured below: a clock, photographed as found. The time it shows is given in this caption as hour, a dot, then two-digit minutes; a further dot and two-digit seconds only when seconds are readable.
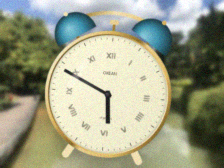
5.49
